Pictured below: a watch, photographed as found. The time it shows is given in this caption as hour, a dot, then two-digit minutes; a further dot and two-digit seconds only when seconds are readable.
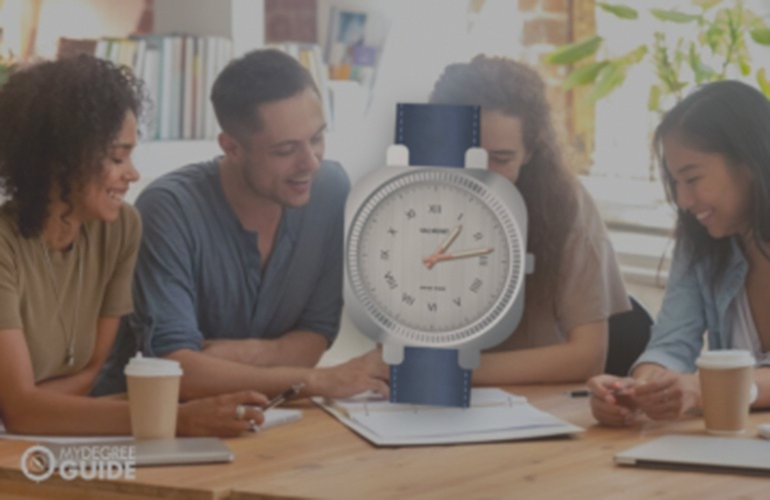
1.13
